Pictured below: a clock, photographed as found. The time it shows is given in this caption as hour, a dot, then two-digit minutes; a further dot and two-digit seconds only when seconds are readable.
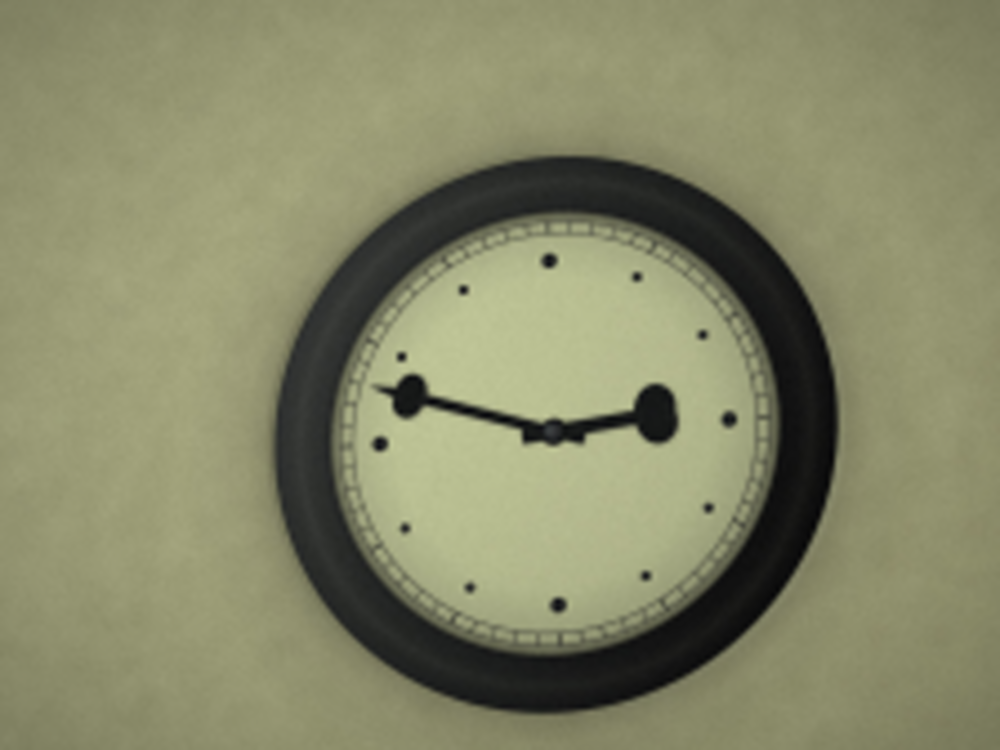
2.48
